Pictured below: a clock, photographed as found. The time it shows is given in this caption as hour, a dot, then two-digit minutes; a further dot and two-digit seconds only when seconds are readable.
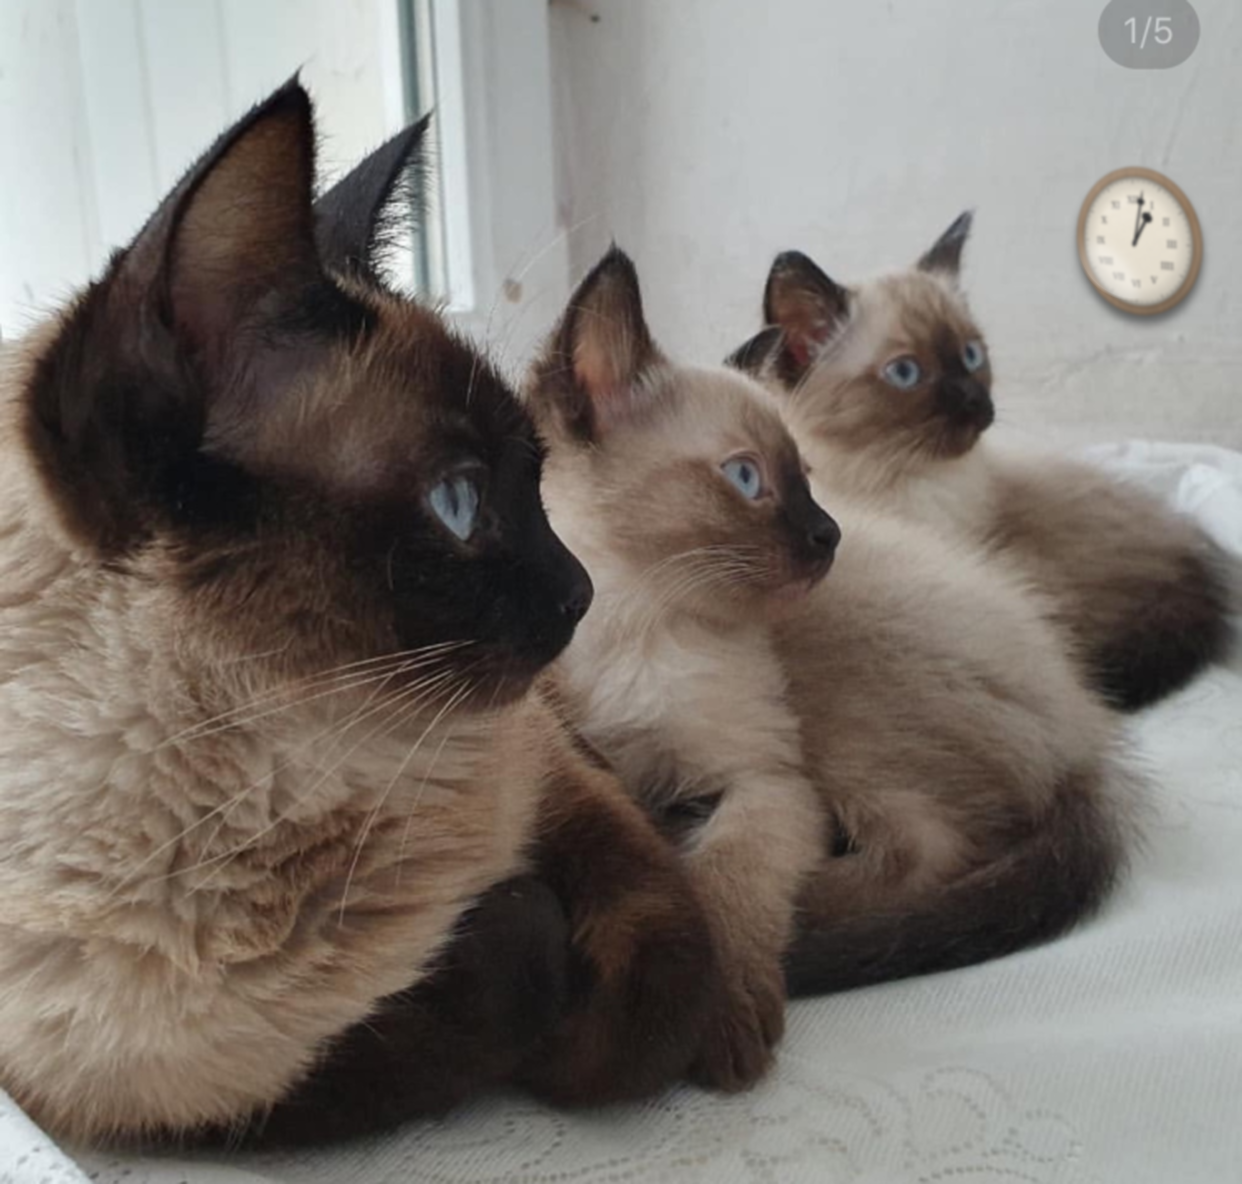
1.02
